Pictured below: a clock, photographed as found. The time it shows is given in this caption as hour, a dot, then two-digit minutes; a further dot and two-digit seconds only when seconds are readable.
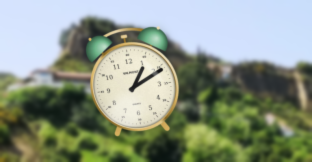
1.11
